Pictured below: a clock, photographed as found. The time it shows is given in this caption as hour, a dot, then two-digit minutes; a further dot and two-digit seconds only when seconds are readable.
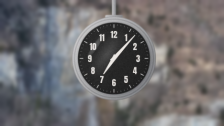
7.07
